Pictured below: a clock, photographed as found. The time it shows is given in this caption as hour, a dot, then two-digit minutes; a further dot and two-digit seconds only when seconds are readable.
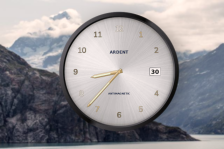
8.37
